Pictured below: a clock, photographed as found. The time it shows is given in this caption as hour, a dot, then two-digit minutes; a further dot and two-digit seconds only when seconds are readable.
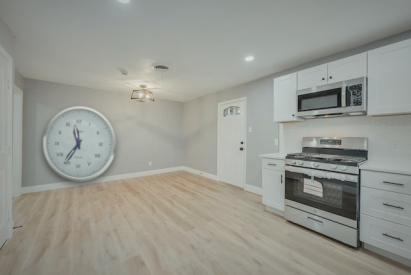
11.36
